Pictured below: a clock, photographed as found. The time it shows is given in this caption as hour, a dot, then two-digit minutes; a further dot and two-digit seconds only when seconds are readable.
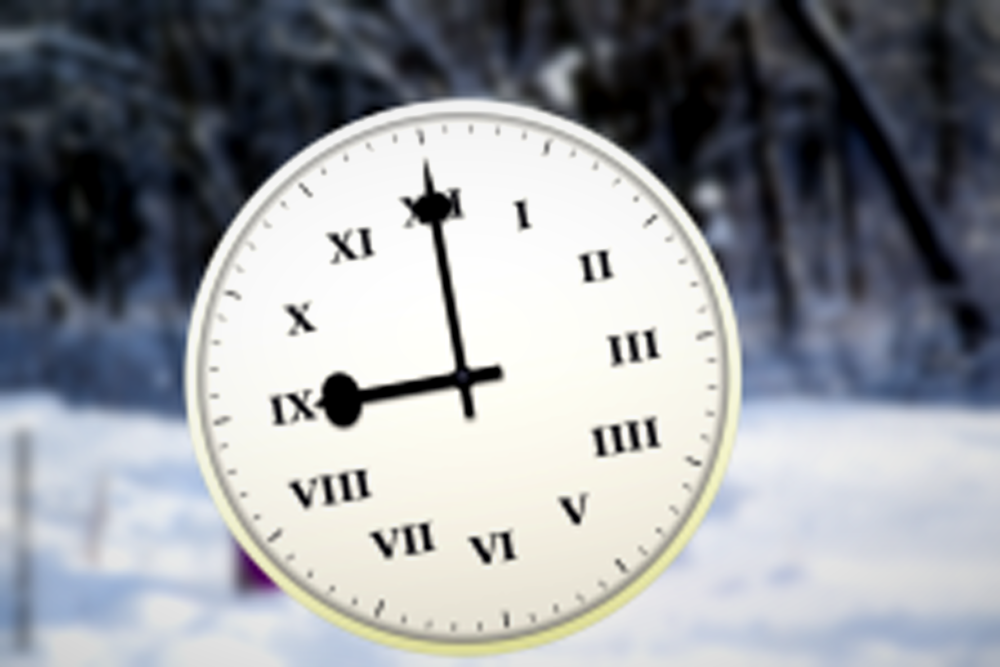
9.00
